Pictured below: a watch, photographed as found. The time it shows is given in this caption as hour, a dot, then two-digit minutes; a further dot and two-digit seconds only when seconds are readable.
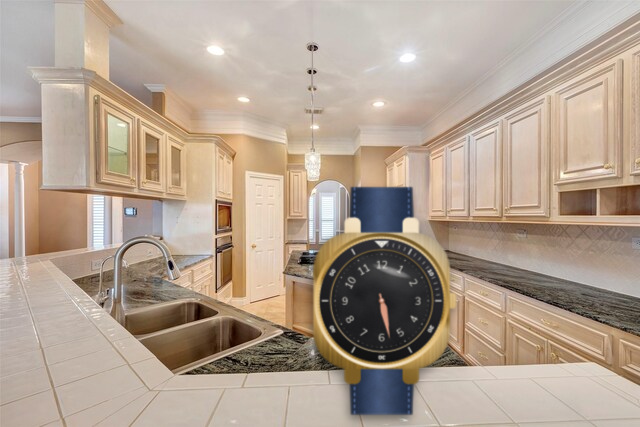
5.28
